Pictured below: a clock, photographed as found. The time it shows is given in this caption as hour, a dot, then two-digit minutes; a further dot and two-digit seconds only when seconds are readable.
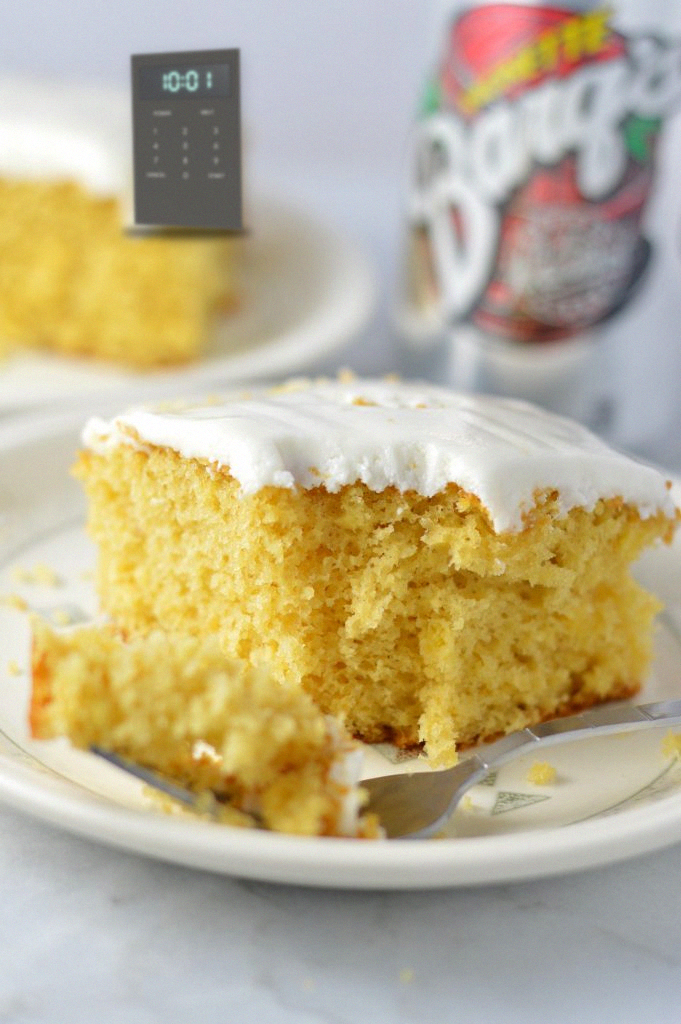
10.01
